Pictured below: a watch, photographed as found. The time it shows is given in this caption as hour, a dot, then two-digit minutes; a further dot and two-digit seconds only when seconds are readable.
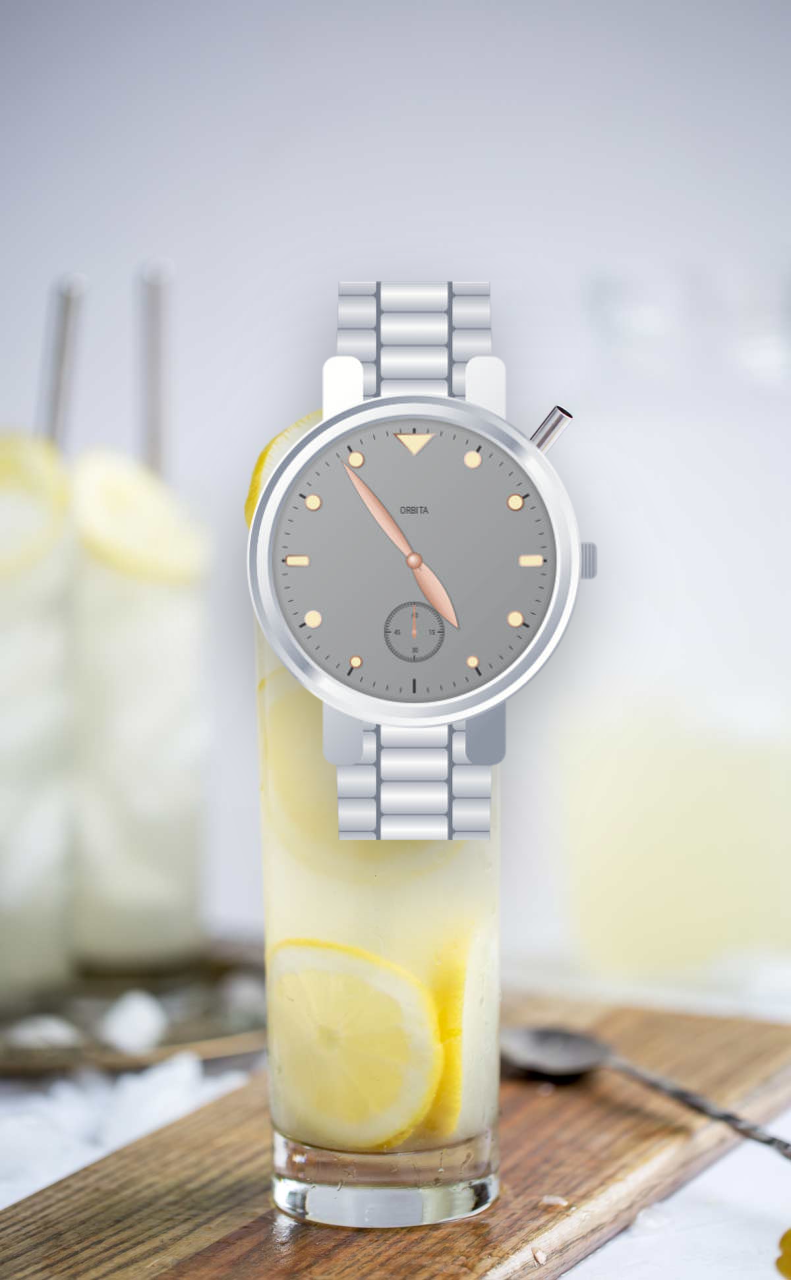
4.54
